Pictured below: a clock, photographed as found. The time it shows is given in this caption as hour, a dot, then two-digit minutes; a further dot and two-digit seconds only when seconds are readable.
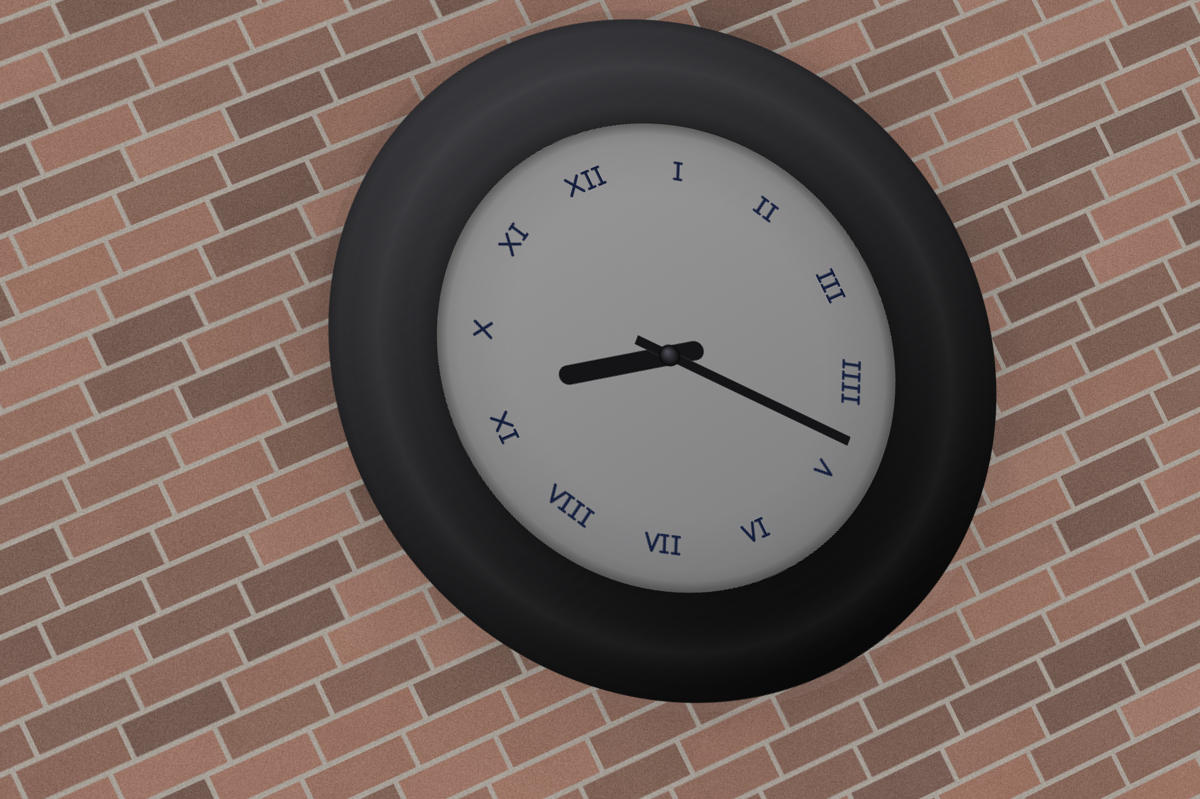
9.23
